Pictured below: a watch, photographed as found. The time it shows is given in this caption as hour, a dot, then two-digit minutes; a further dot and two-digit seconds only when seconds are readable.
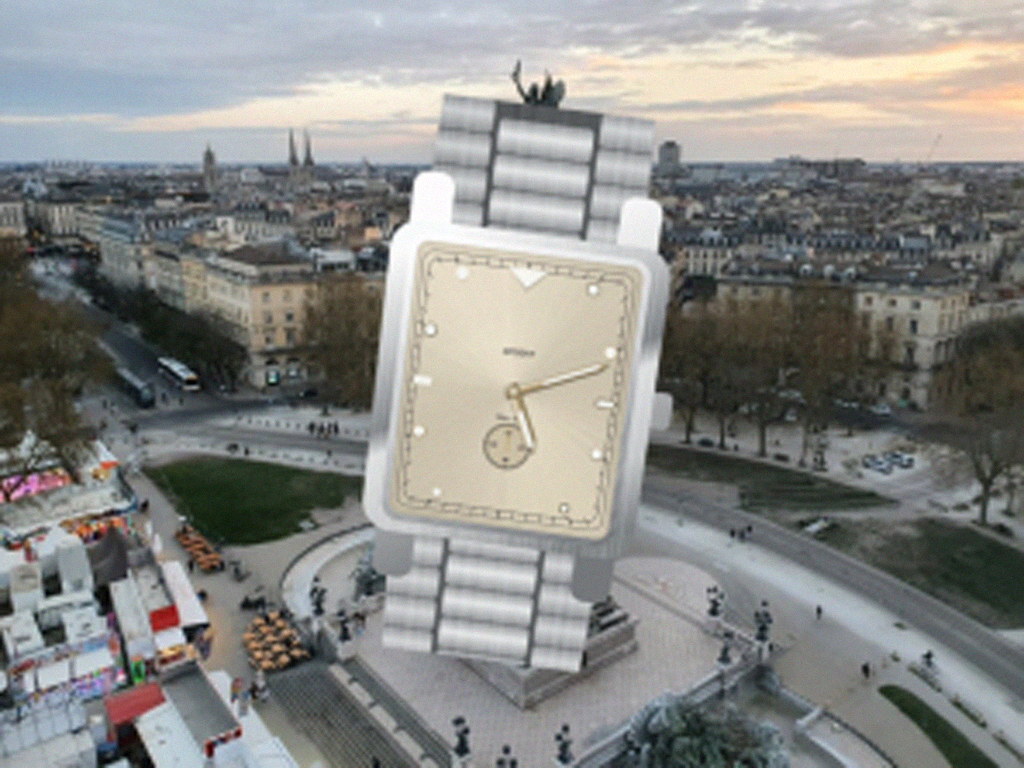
5.11
